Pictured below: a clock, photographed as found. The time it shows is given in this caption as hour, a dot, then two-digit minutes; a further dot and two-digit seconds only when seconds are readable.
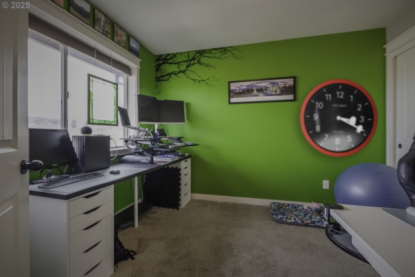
3.19
